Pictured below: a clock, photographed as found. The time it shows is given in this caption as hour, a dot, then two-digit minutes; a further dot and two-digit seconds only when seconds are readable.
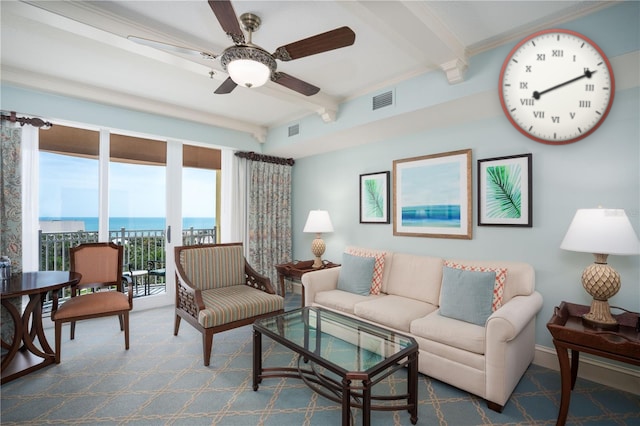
8.11
